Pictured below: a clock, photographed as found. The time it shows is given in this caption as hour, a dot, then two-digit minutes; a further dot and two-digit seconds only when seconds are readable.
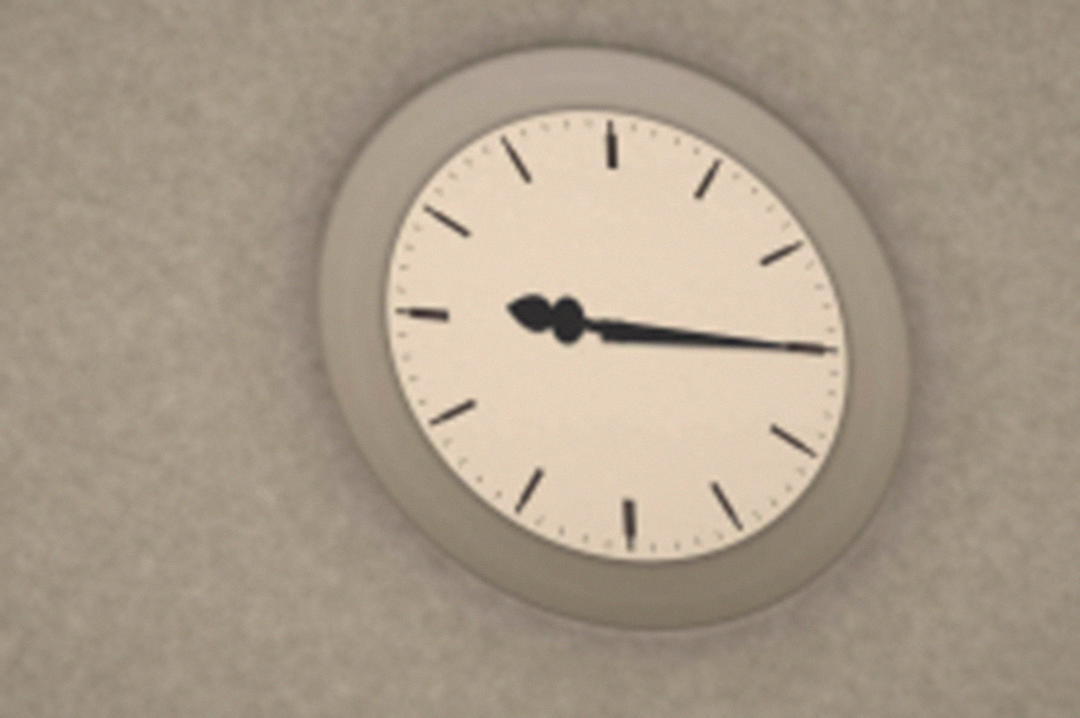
9.15
